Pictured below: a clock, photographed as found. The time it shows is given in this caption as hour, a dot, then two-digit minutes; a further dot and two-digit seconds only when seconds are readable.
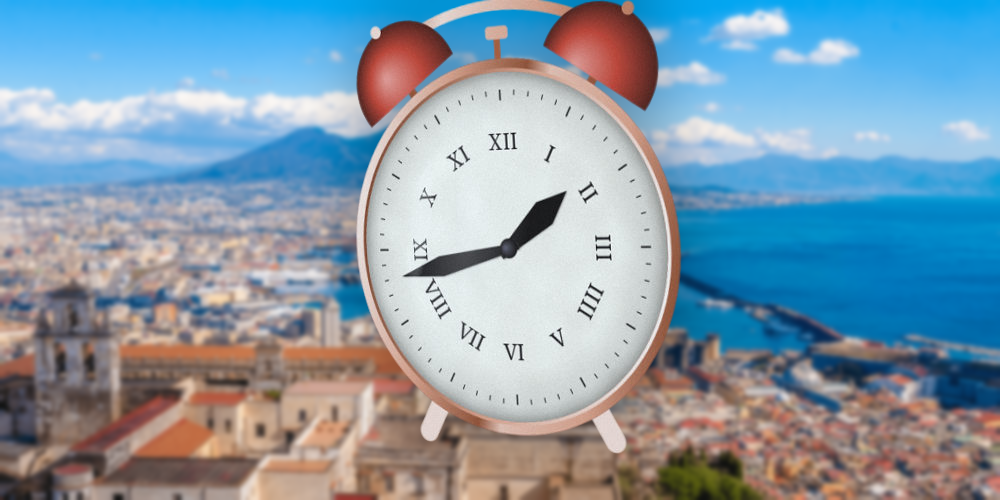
1.43
